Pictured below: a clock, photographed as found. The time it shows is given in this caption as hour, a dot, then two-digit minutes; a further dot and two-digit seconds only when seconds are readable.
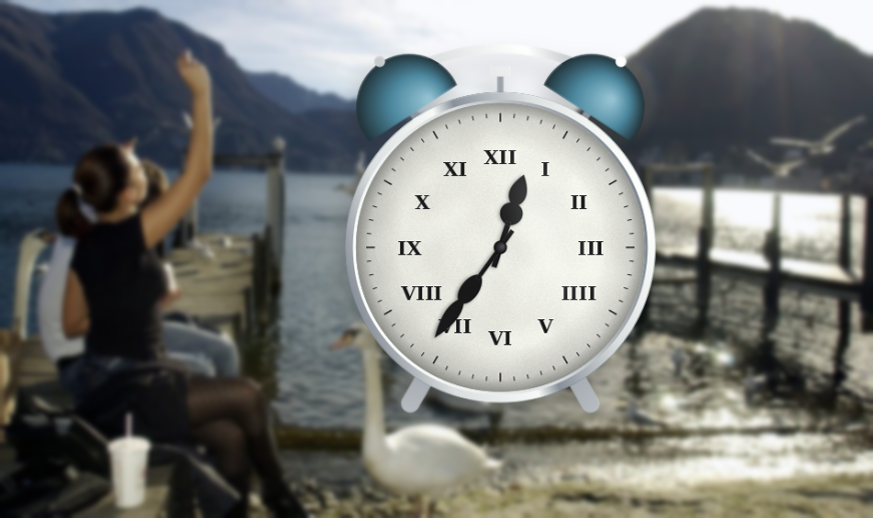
12.36
